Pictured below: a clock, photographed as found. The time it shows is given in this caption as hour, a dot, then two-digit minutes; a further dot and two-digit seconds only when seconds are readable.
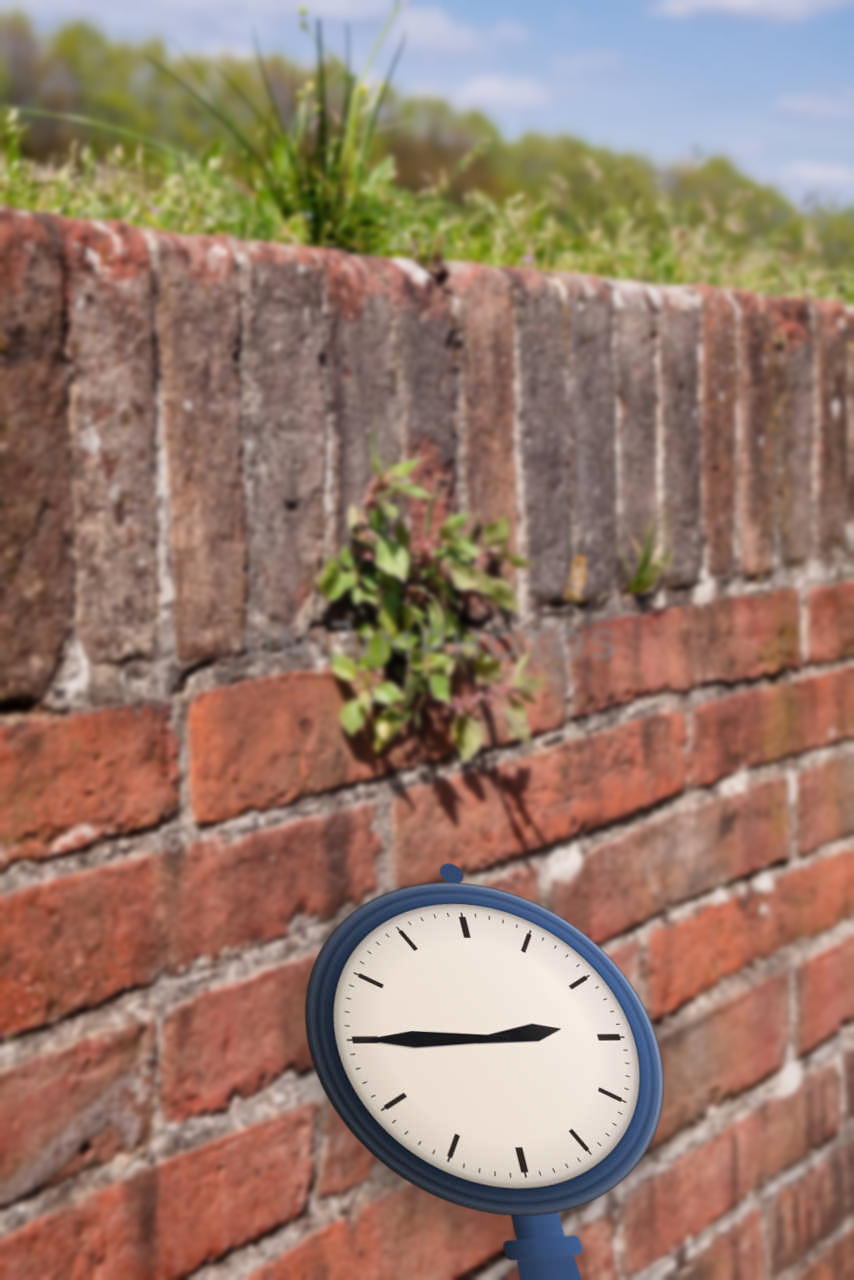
2.45
